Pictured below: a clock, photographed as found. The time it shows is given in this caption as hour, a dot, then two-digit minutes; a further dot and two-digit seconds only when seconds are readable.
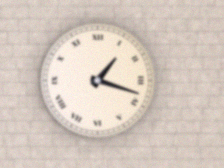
1.18
